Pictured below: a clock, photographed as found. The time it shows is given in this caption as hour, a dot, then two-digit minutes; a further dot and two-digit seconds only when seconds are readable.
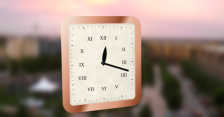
12.18
